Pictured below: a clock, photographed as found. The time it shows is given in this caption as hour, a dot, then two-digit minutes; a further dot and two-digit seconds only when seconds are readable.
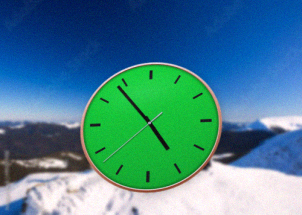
4.53.38
